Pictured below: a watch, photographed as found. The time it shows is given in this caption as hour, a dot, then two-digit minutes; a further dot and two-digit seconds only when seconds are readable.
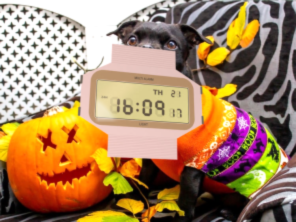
16.09.17
